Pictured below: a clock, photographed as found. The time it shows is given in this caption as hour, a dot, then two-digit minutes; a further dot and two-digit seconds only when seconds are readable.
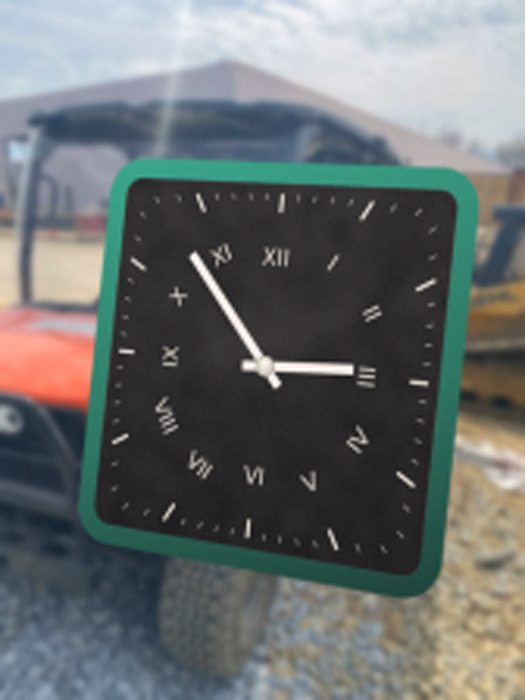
2.53
